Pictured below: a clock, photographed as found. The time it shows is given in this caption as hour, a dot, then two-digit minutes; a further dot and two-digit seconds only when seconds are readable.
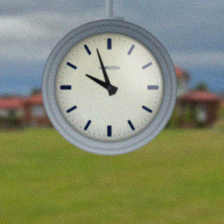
9.57
